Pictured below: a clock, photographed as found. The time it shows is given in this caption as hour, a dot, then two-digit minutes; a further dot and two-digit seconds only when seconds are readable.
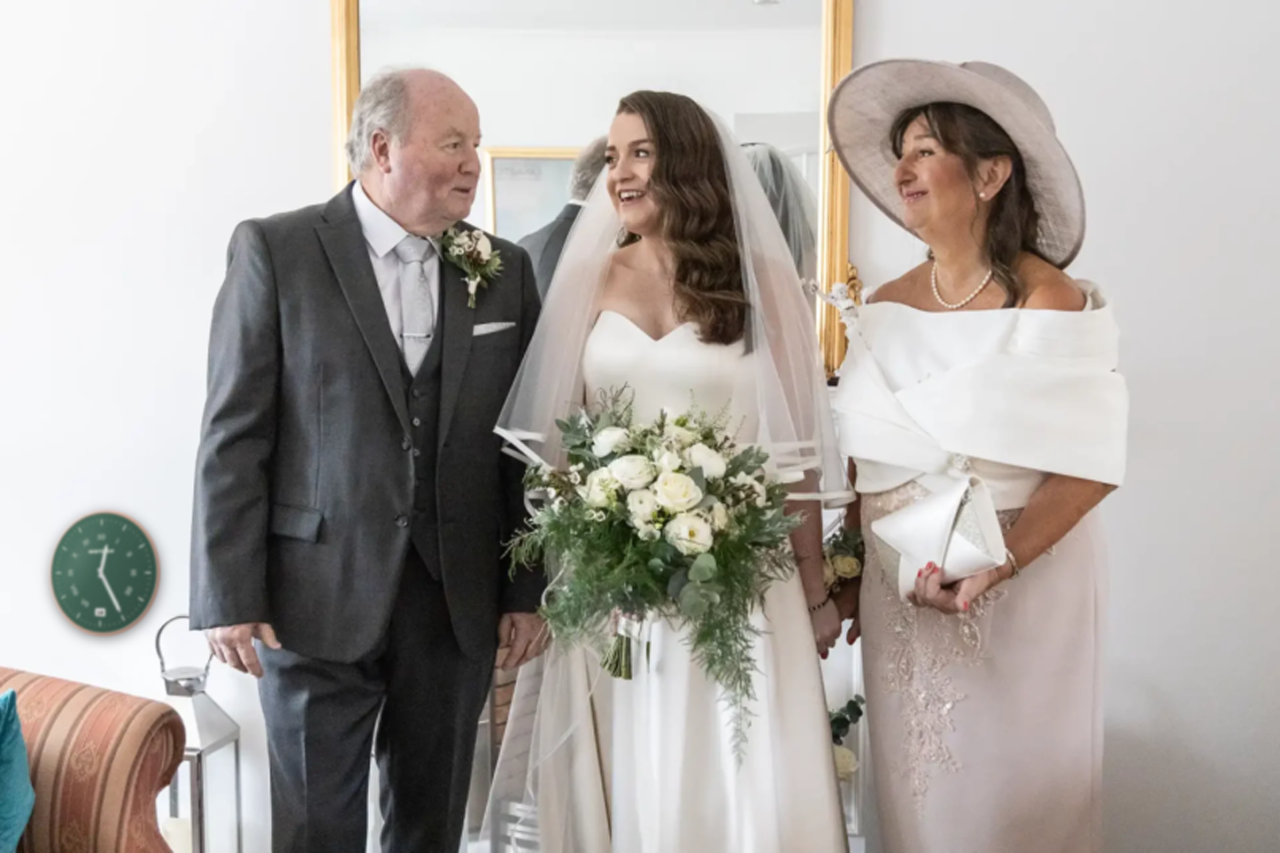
12.25
